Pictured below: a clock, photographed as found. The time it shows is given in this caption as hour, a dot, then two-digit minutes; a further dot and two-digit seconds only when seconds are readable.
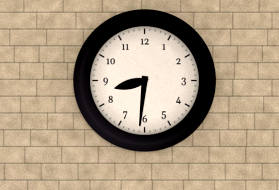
8.31
